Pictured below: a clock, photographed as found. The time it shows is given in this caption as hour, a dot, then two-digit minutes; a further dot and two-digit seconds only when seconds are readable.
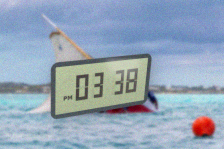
3.38
